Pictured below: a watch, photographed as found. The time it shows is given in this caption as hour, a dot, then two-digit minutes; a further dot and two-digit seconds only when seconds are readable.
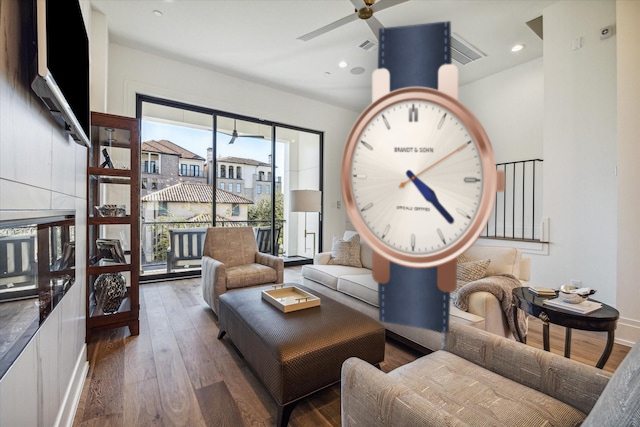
4.22.10
